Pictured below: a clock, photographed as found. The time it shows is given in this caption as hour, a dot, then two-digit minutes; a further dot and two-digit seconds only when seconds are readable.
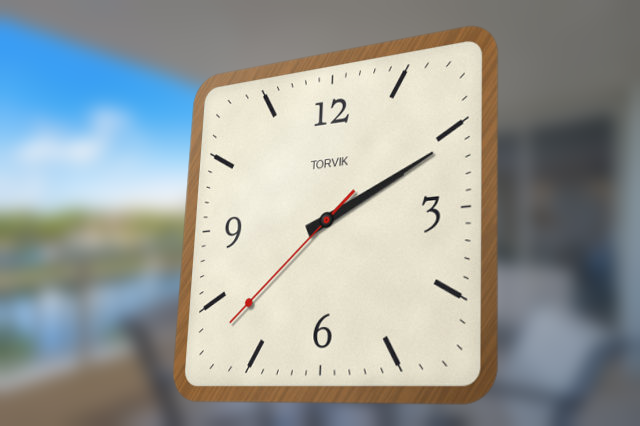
2.10.38
